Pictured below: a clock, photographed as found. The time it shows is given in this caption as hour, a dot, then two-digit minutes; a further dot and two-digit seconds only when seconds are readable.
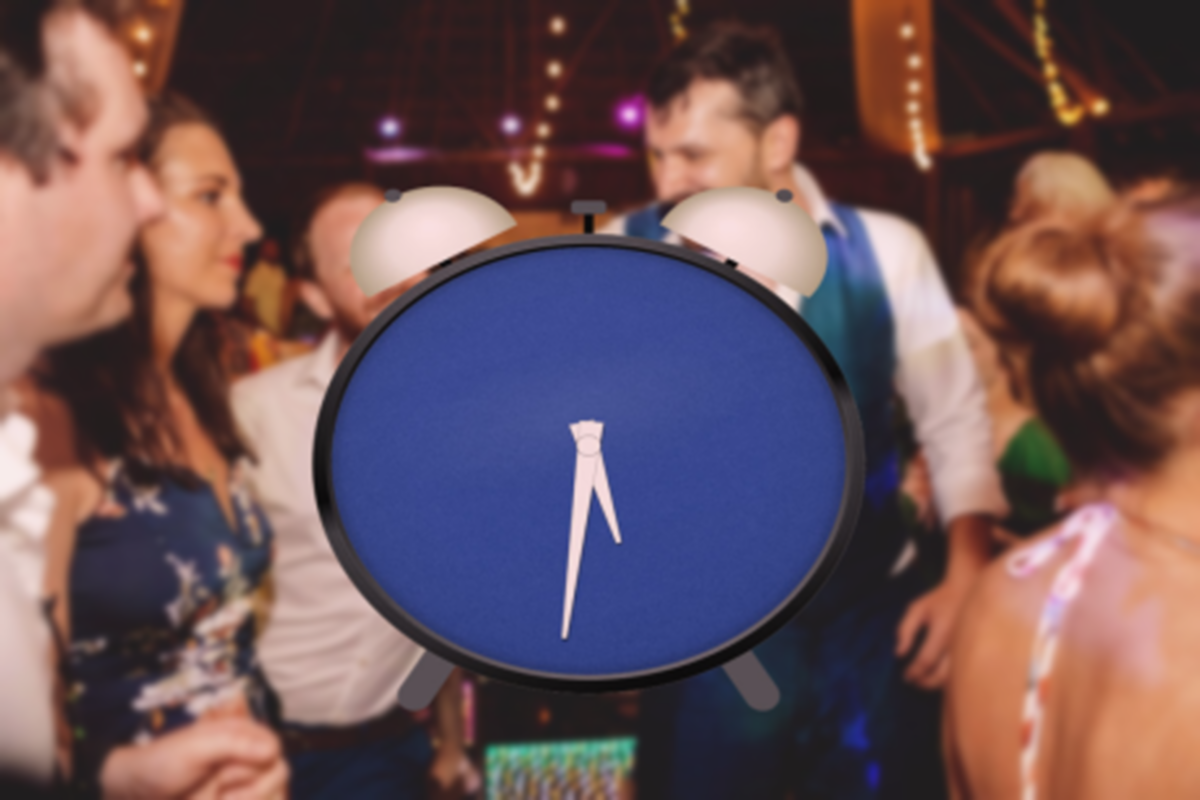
5.31
